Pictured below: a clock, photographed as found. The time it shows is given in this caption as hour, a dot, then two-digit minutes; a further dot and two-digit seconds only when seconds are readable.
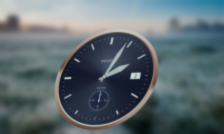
2.04
